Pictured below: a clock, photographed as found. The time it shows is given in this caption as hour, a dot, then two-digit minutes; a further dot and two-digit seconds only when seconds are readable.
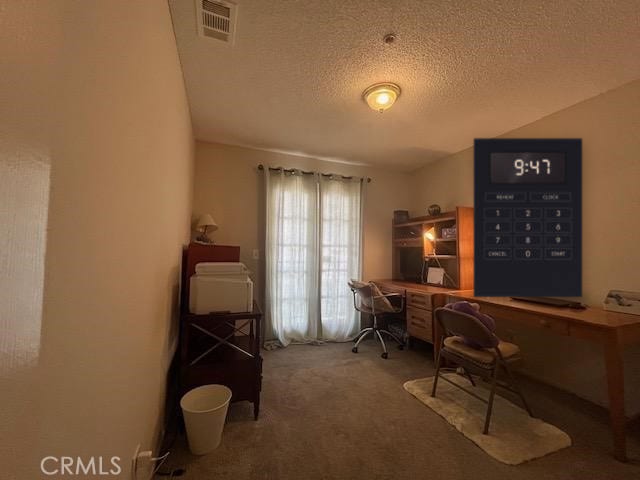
9.47
